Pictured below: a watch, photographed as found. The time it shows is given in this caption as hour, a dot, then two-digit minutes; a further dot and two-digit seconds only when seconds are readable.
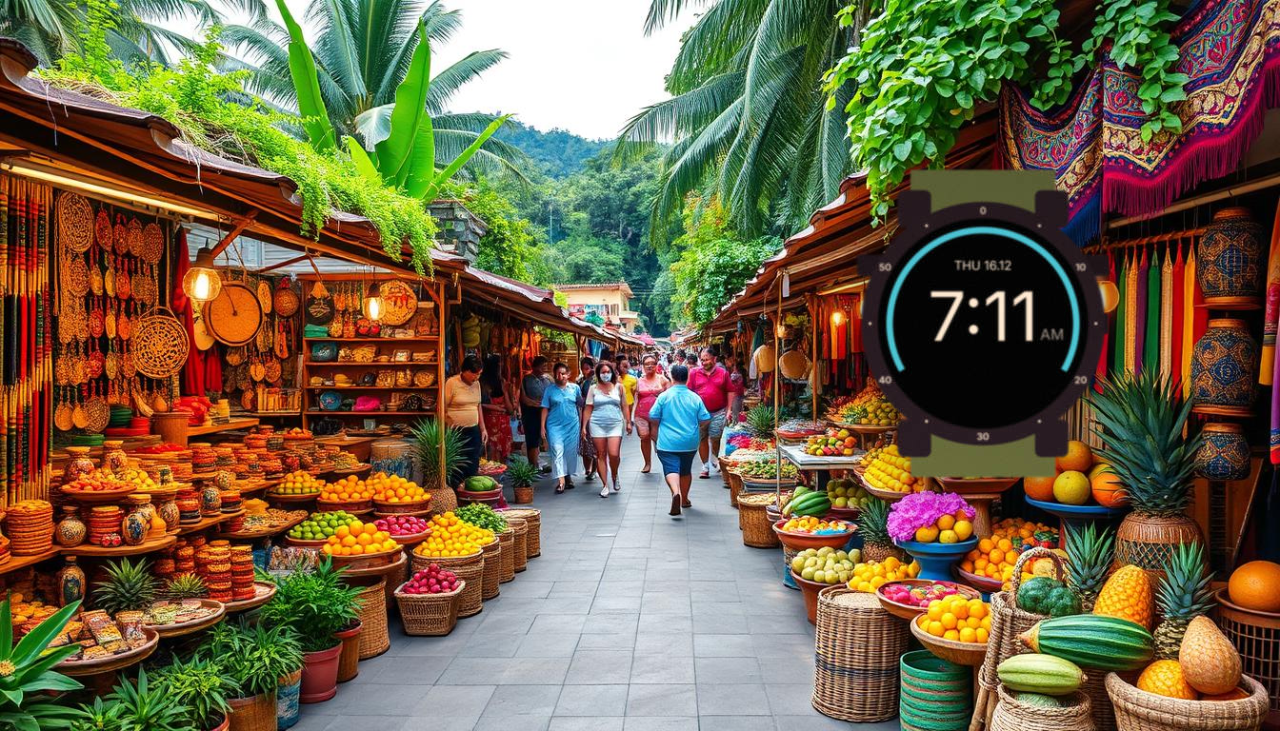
7.11
